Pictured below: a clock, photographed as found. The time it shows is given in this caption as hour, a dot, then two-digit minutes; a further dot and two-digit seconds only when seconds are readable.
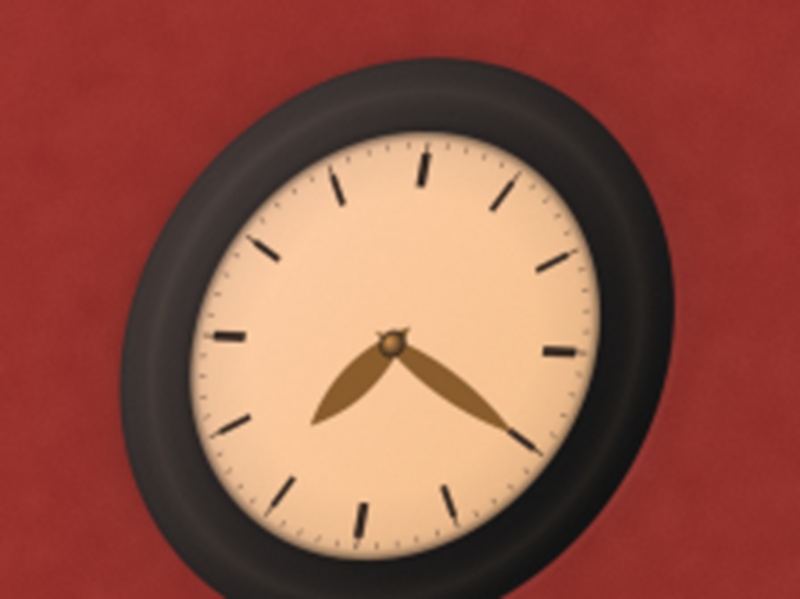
7.20
